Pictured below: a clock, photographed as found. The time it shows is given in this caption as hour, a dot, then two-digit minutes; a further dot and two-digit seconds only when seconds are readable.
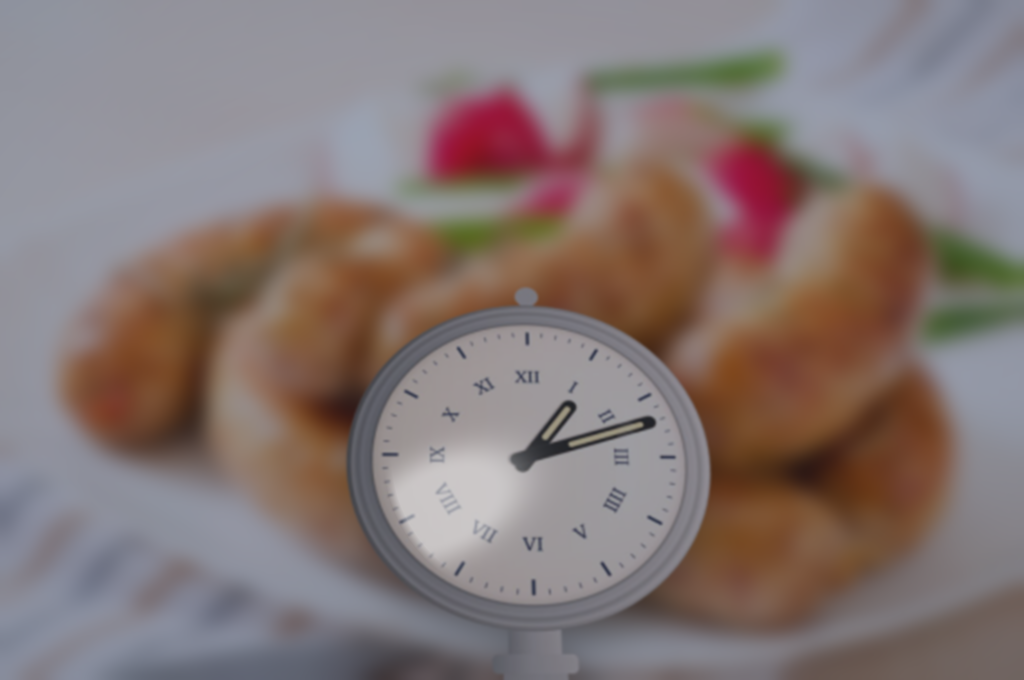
1.12
